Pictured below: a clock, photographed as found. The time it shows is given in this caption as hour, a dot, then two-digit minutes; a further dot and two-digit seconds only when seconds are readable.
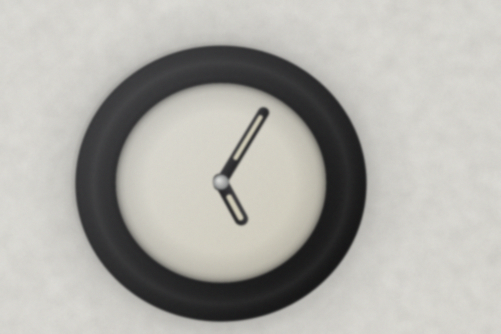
5.05
